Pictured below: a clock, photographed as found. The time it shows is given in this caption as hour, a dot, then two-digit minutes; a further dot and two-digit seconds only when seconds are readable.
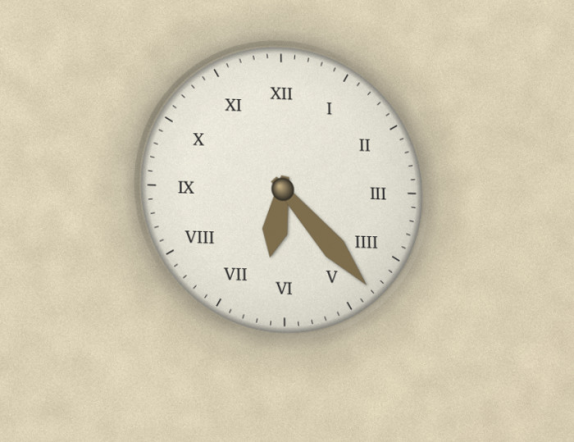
6.23
